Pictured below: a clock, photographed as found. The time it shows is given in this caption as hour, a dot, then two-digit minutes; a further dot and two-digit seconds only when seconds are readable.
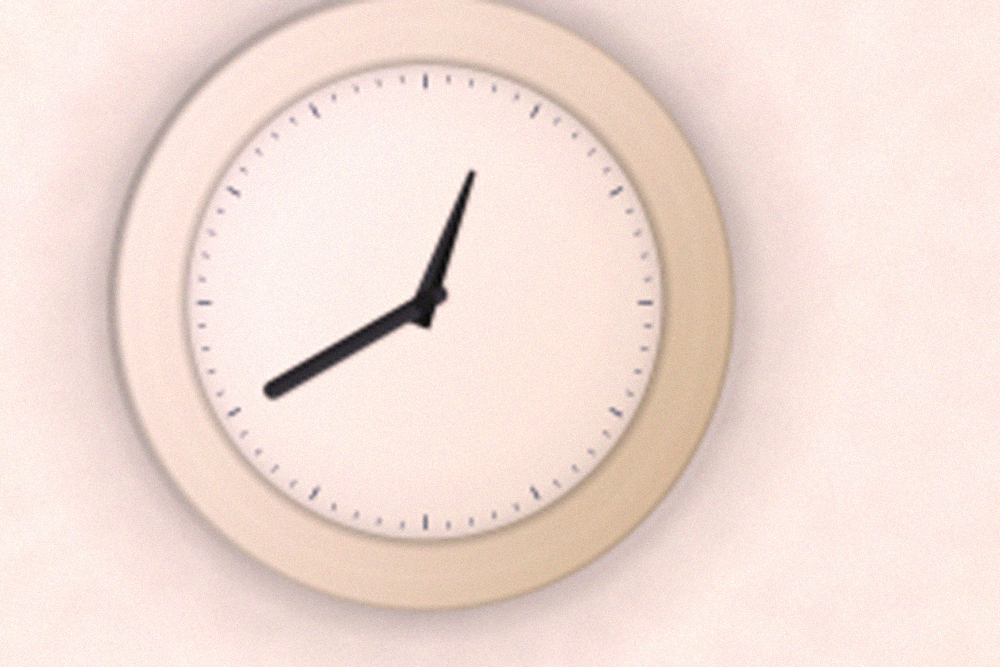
12.40
